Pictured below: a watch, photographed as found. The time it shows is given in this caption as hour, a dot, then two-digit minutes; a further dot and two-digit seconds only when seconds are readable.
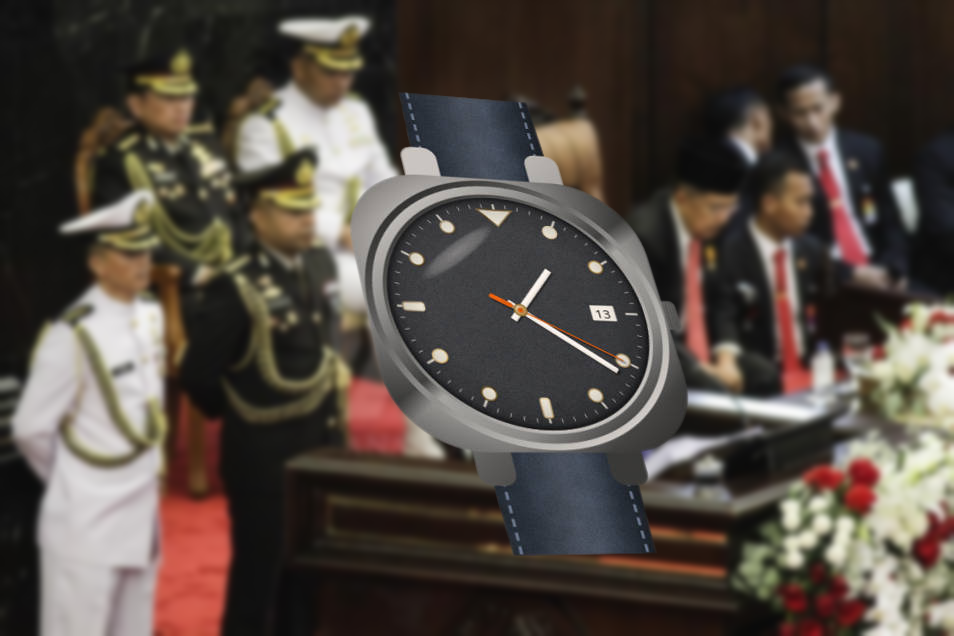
1.21.20
